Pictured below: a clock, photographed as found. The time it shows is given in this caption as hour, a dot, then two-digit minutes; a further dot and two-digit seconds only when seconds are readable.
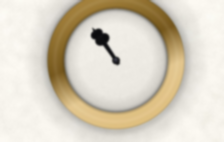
10.54
